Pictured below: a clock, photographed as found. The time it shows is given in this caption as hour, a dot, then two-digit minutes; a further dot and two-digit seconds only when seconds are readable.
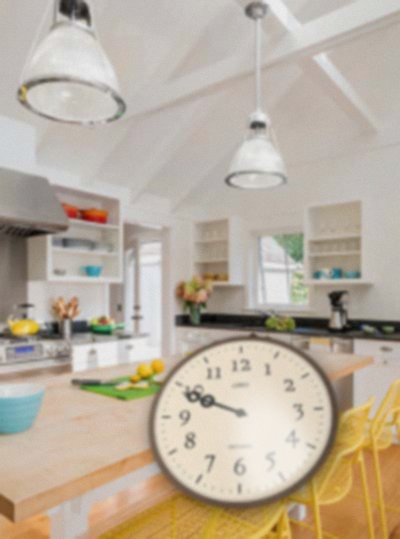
9.49
